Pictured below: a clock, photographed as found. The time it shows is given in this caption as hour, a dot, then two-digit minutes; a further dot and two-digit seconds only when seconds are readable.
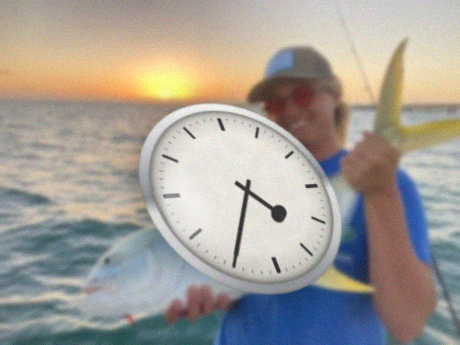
4.35
